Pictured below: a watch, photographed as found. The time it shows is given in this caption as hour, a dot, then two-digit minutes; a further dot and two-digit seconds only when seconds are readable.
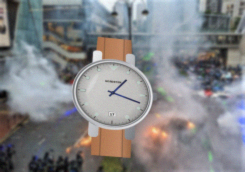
1.18
